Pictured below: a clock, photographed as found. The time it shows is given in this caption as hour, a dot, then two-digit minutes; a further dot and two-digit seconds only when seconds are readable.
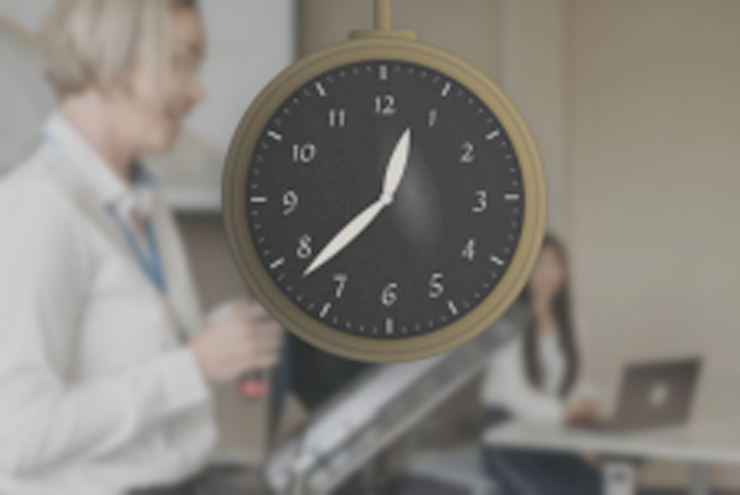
12.38
